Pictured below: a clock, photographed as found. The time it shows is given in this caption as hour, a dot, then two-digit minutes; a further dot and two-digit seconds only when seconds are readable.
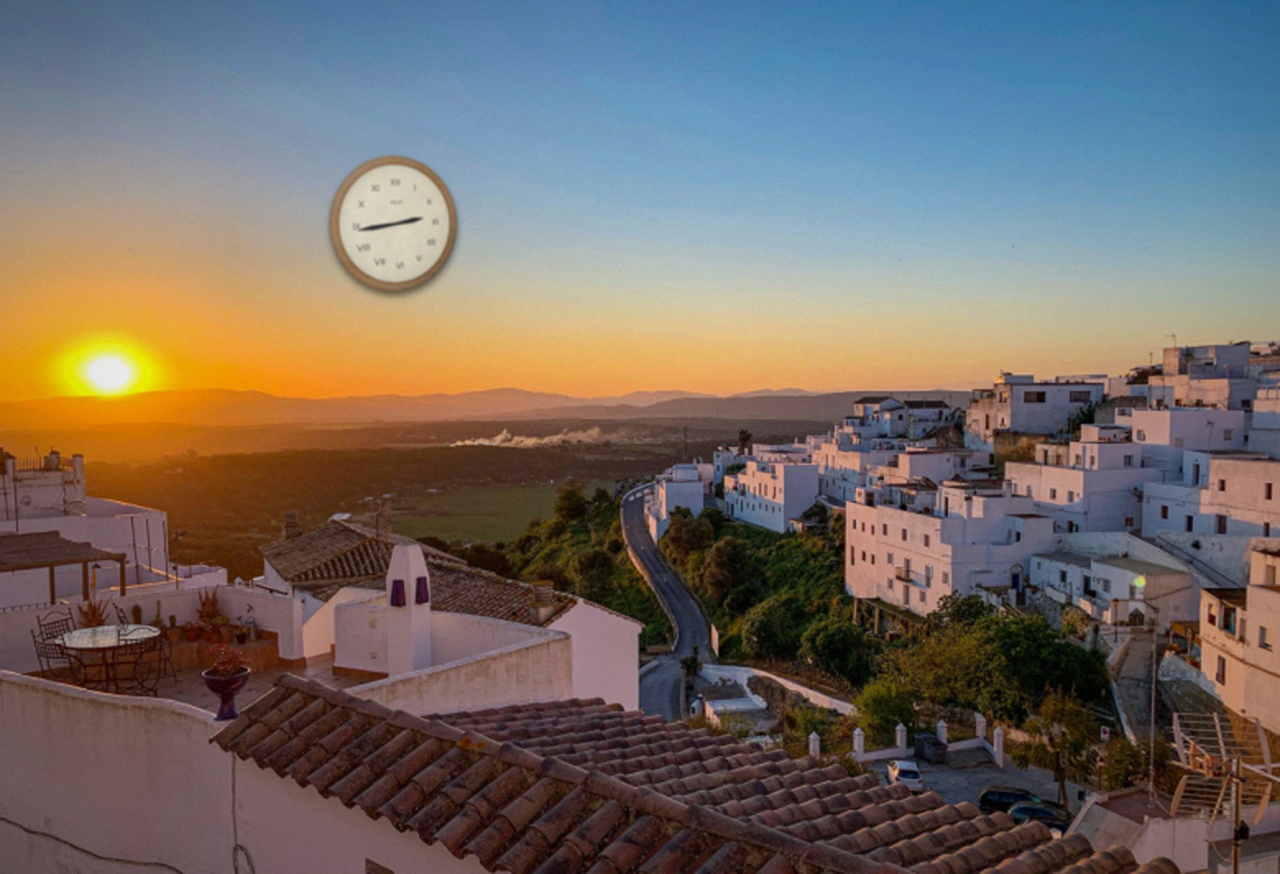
2.44
